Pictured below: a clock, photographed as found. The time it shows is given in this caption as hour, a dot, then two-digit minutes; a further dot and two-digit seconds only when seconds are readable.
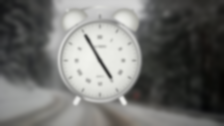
4.55
